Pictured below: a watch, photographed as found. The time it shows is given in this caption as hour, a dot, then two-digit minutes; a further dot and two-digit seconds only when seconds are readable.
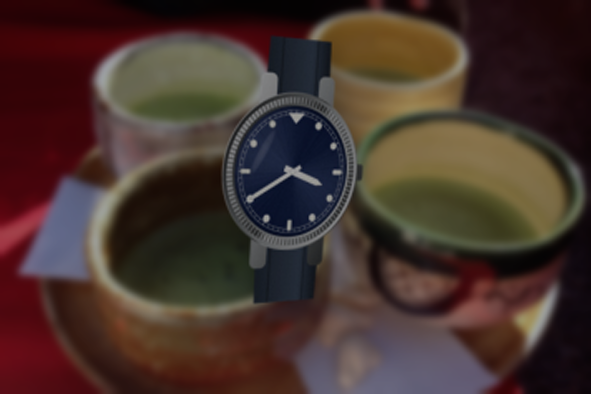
3.40
